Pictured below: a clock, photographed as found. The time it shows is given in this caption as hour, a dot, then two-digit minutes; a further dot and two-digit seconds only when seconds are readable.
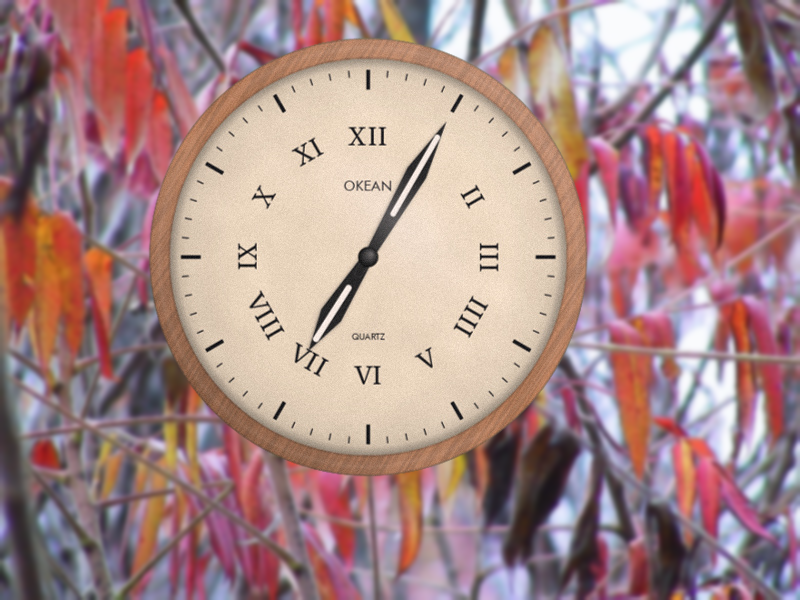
7.05
